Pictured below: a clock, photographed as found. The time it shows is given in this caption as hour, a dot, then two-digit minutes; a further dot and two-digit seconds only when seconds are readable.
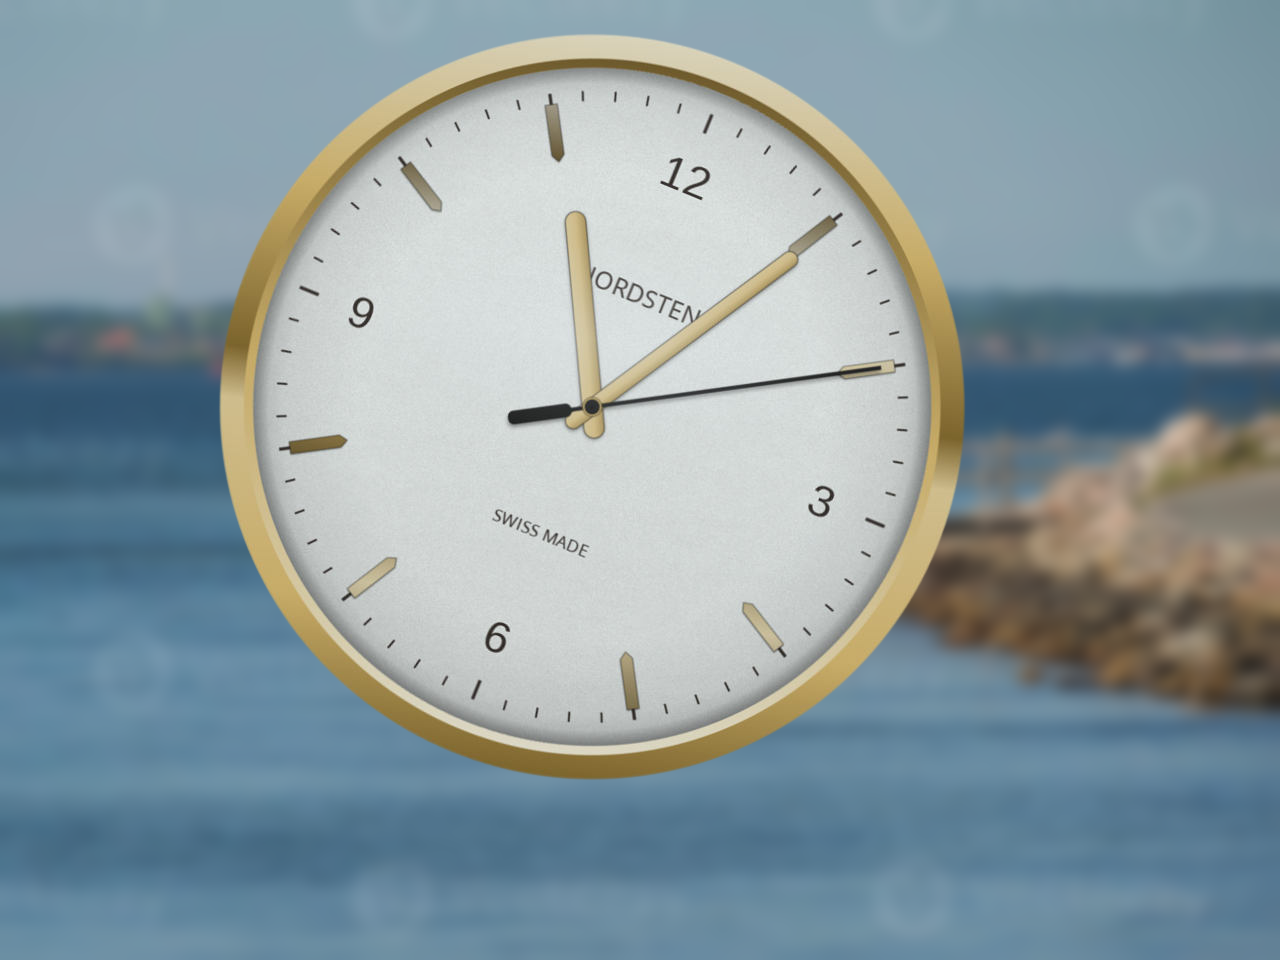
11.05.10
